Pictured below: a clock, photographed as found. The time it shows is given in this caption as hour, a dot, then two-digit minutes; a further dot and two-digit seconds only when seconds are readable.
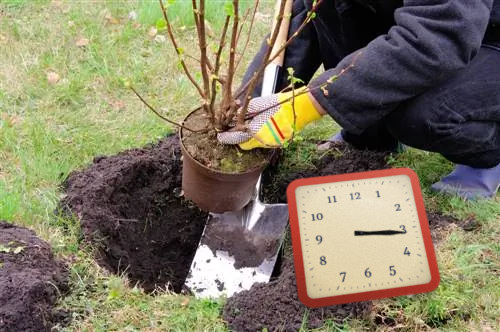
3.16
